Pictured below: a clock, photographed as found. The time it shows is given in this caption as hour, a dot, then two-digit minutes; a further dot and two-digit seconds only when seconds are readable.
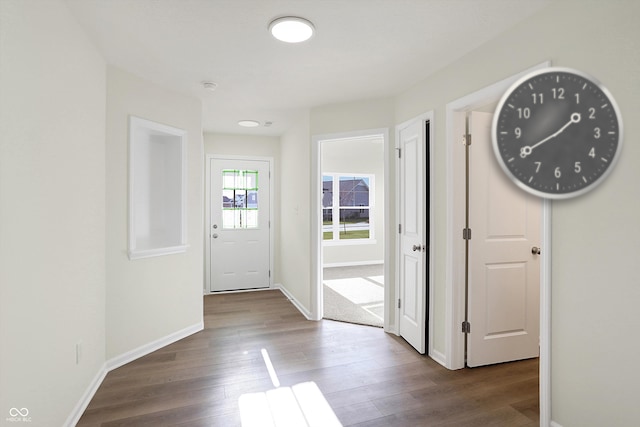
1.40
